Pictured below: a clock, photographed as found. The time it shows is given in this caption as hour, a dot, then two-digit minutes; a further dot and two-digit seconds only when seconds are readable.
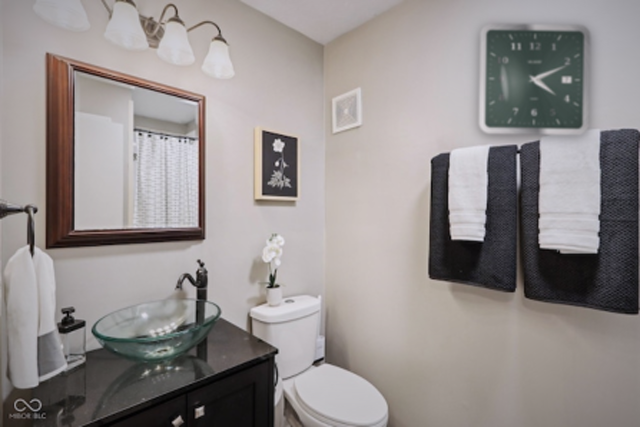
4.11
